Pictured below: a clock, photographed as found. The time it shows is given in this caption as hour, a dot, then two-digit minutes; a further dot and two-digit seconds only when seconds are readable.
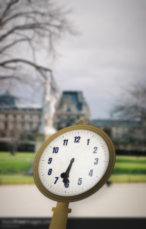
6.31
